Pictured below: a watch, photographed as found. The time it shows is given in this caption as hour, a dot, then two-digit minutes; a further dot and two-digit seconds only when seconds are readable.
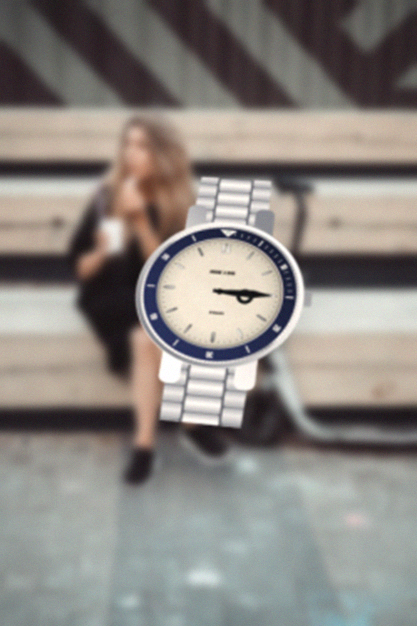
3.15
